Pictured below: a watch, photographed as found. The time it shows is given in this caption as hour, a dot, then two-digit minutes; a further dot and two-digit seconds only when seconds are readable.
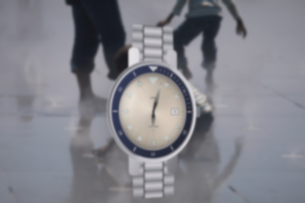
6.03
